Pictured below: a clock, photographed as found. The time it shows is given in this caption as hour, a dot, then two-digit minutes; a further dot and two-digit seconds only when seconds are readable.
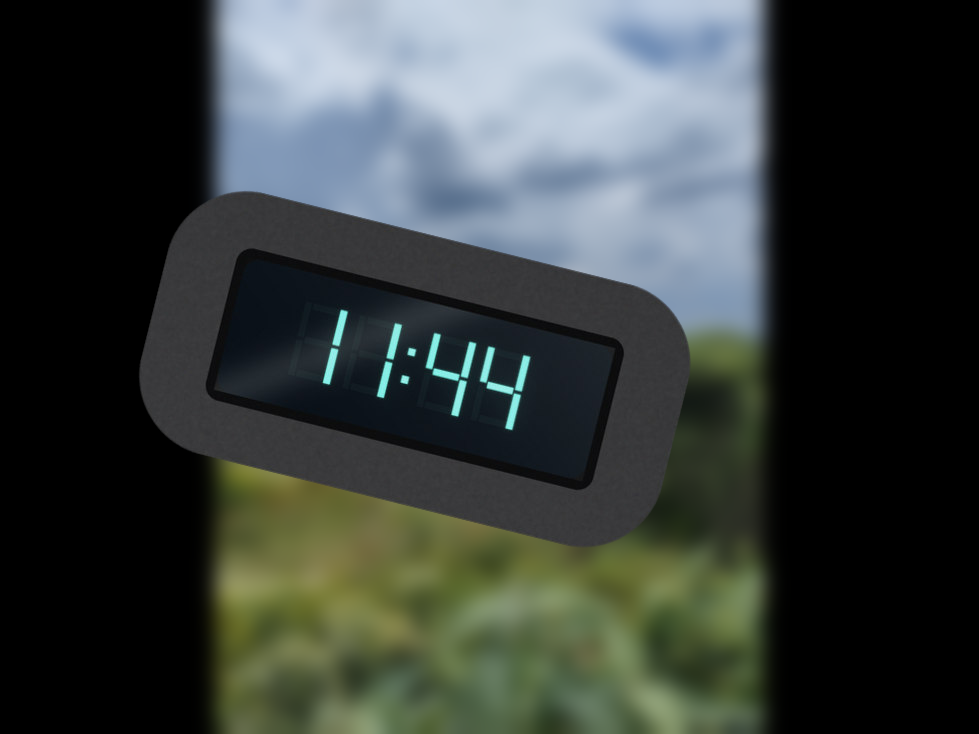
11.44
